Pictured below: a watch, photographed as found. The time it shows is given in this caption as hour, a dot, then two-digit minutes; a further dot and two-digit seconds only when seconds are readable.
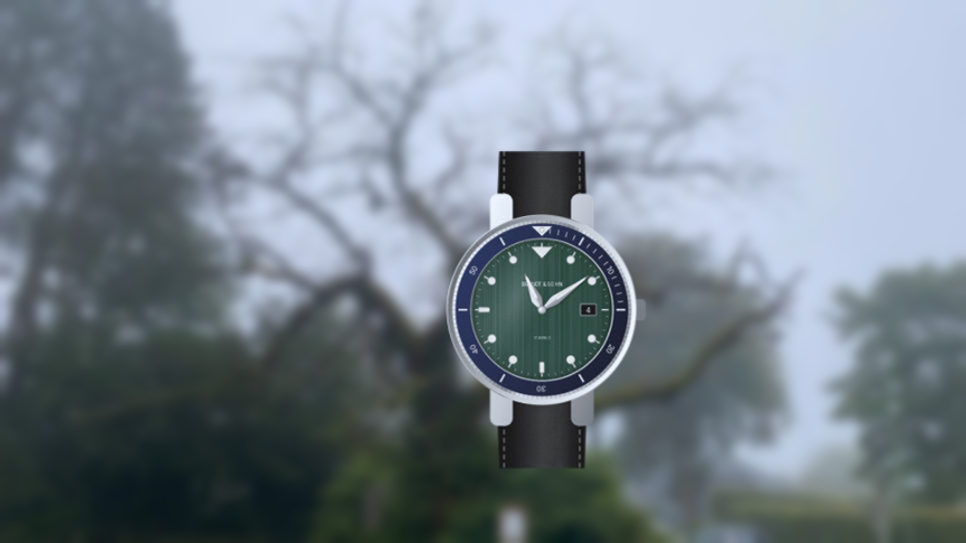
11.09
